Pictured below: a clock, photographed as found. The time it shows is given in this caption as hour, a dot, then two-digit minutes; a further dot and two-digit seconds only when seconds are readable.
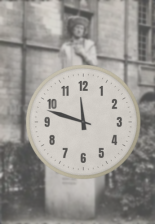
11.48
